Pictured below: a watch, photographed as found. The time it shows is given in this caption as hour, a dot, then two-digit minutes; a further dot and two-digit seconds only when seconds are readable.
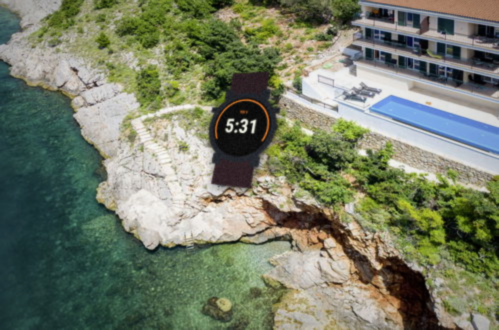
5.31
